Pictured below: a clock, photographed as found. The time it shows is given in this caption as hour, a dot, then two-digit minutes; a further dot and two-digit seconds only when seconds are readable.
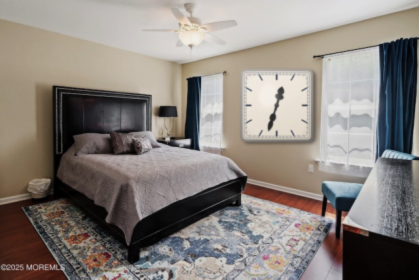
12.33
